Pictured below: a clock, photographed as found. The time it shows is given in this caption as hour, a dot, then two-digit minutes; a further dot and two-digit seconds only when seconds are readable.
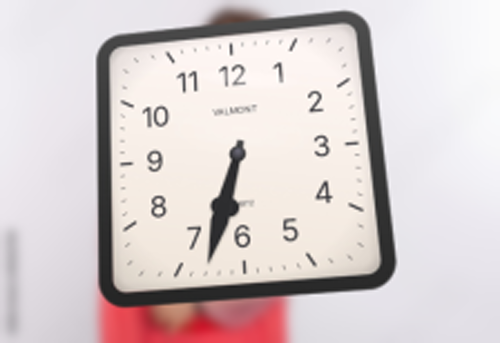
6.33
